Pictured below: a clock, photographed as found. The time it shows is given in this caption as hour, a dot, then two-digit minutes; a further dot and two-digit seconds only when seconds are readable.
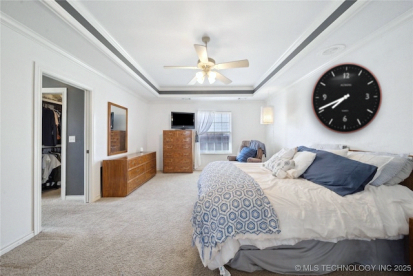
7.41
